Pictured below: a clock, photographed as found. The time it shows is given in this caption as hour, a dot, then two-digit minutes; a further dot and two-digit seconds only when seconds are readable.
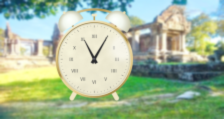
11.05
